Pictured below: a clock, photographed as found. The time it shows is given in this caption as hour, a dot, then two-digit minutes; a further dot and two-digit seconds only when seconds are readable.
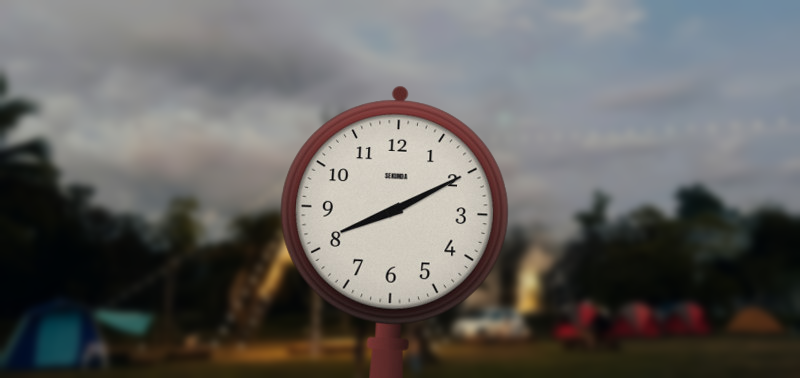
8.10
